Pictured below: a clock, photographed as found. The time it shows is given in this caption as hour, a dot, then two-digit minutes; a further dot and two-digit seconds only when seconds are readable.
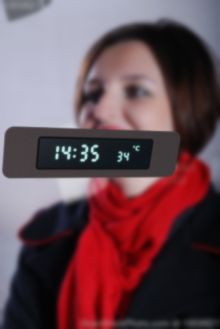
14.35
